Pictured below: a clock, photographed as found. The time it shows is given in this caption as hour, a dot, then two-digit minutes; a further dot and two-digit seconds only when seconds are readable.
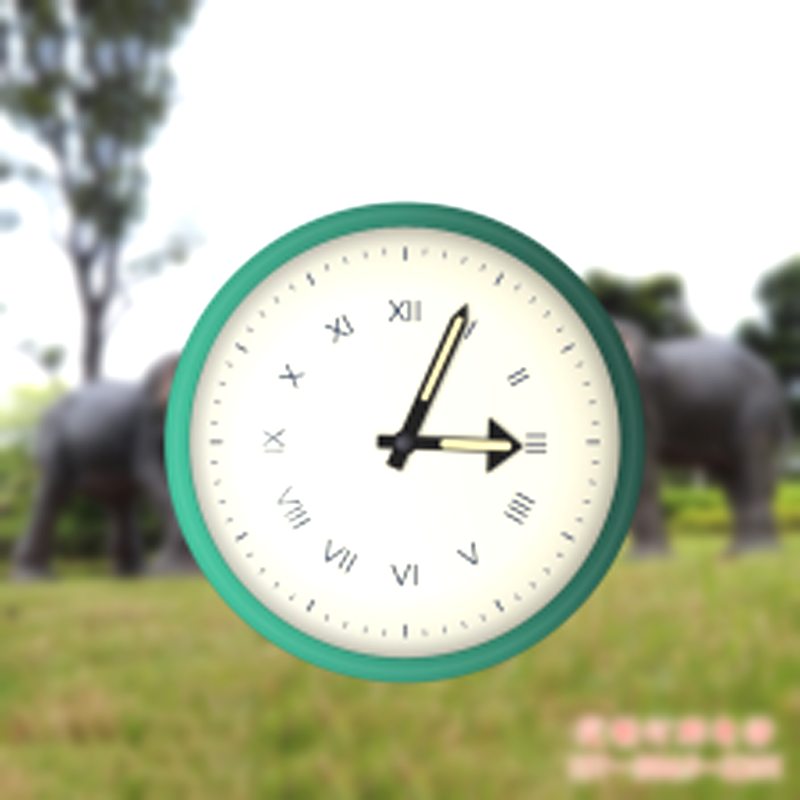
3.04
